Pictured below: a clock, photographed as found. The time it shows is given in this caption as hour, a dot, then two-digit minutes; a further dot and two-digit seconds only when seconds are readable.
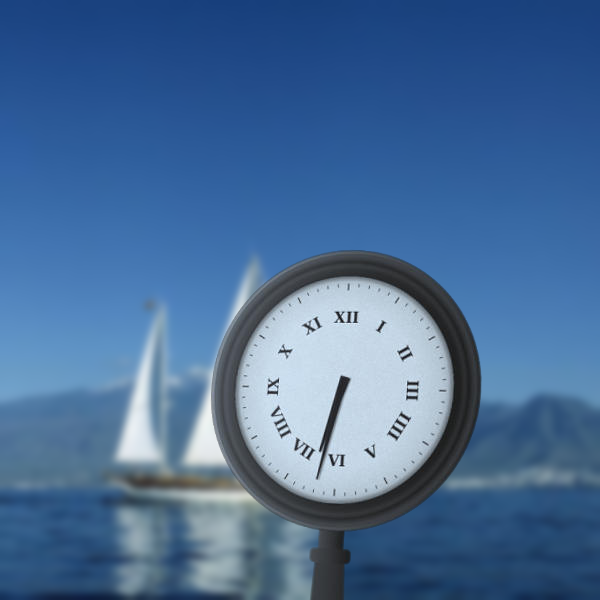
6.32
